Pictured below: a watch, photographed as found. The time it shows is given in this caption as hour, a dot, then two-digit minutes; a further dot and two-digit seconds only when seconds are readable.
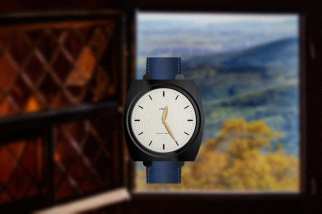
12.25
